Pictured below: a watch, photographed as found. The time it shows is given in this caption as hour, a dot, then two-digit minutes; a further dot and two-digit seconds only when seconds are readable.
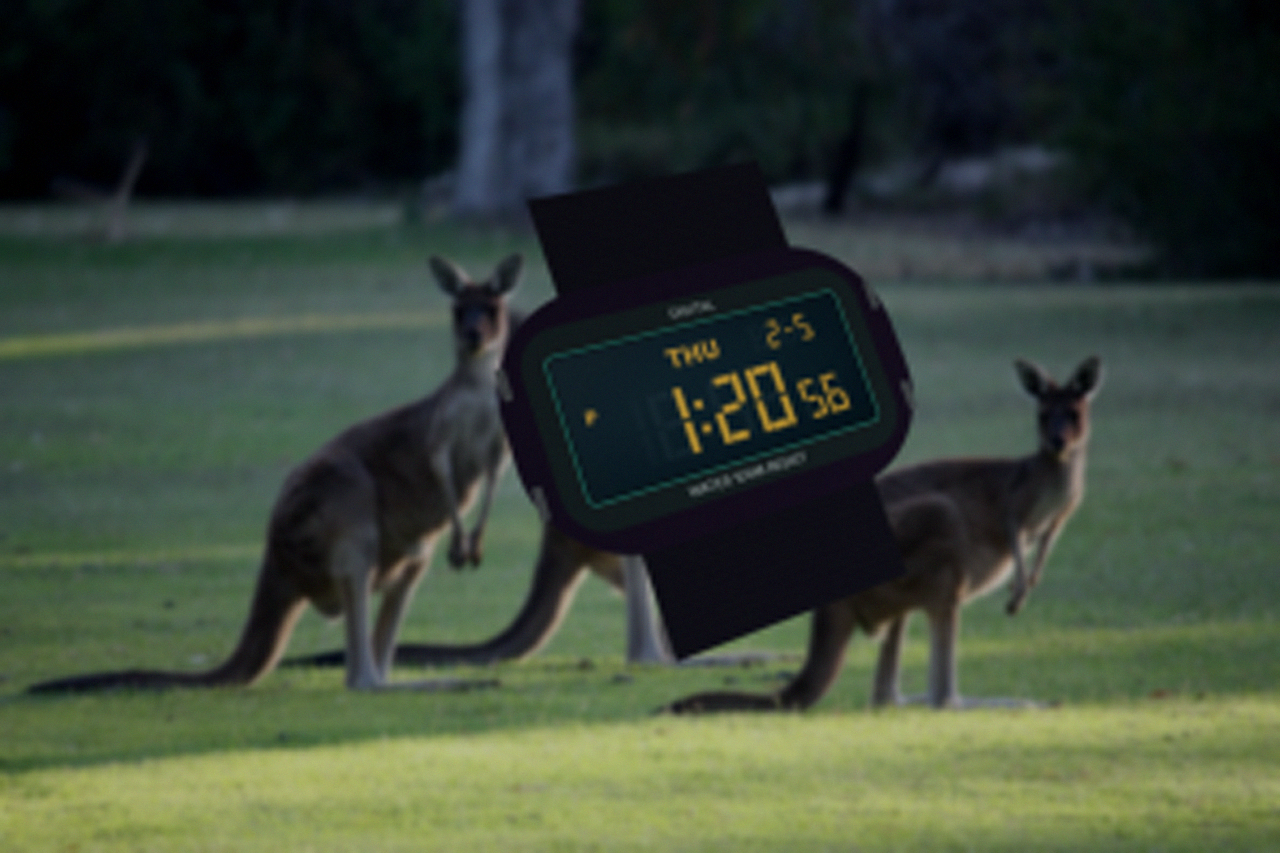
1.20.56
